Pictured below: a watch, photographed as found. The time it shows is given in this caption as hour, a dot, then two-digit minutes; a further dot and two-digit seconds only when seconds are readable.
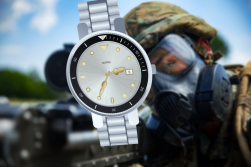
2.35
